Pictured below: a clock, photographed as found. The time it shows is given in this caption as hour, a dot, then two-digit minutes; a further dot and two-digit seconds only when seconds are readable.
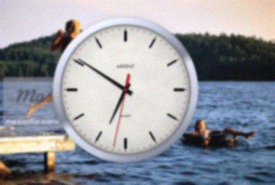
6.50.32
